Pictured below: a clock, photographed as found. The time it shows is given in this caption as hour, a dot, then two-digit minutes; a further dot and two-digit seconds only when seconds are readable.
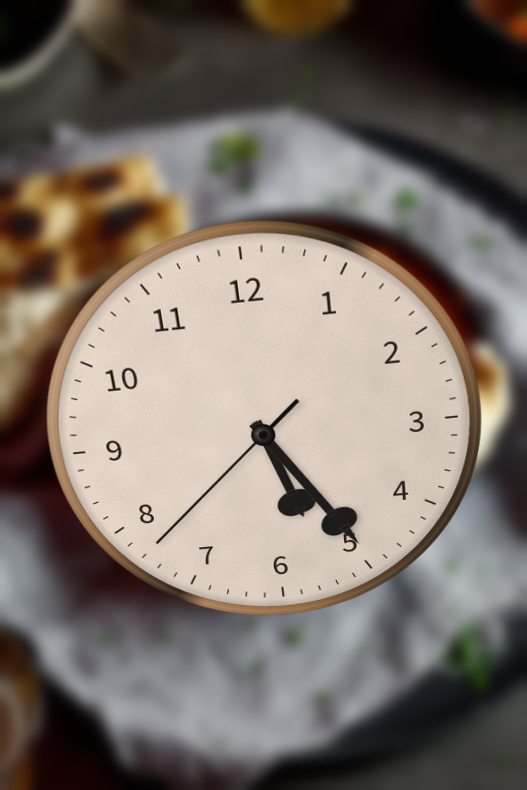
5.24.38
